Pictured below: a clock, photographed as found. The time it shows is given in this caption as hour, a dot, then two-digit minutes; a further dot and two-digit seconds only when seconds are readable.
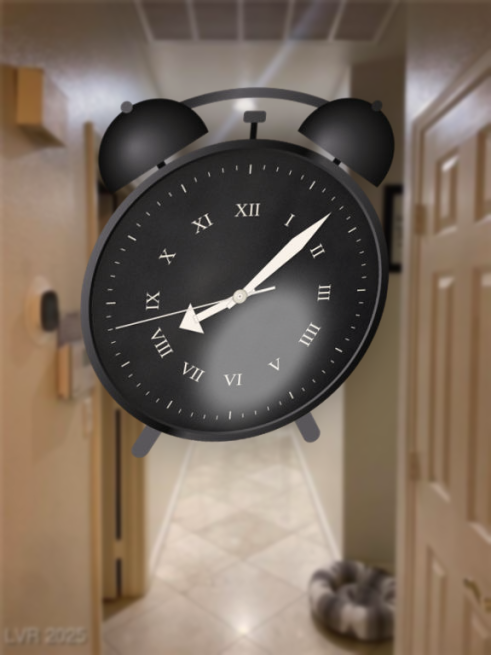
8.07.43
